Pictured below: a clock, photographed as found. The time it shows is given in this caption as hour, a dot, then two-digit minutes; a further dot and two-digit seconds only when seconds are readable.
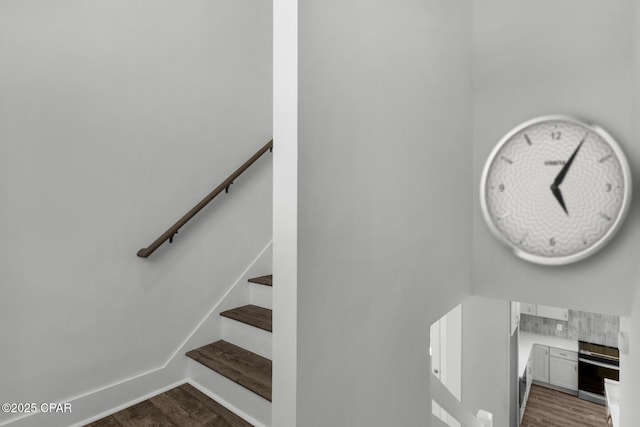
5.05
